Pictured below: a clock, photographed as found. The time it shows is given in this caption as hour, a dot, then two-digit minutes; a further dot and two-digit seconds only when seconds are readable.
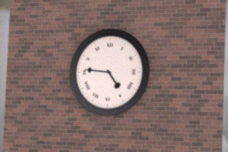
4.46
